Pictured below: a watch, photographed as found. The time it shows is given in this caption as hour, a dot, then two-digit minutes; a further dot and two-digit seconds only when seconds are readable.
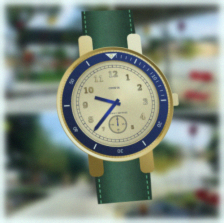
9.37
